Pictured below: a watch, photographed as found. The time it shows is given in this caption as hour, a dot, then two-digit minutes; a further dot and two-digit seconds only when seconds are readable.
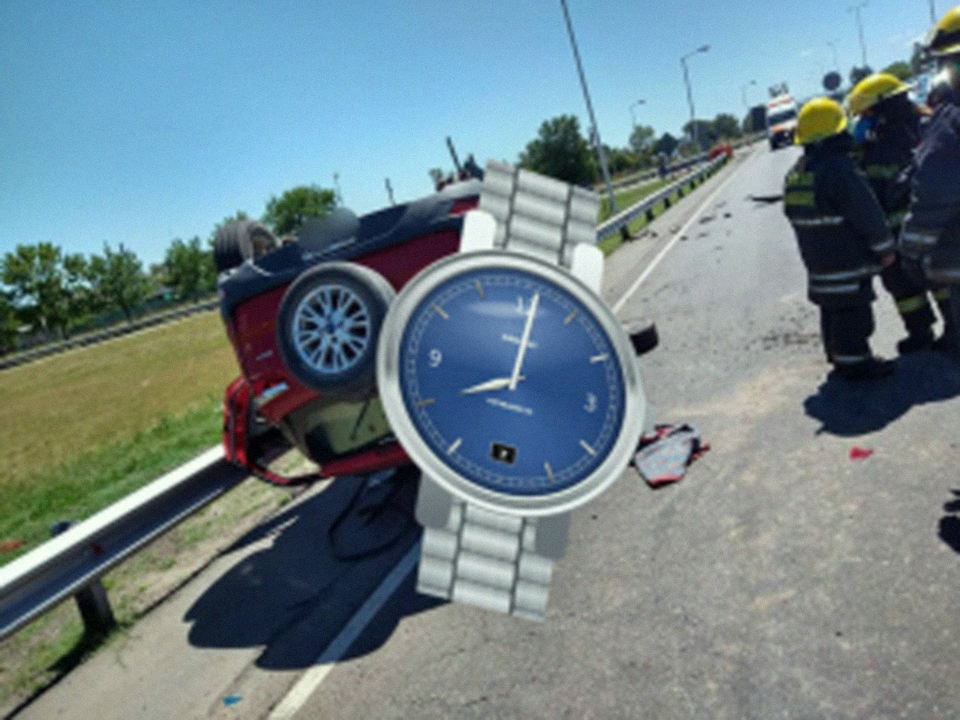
8.01
